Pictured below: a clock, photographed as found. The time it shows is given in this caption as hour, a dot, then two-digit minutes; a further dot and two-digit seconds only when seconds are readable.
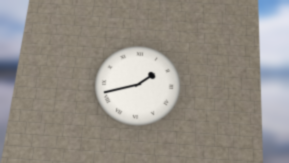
1.42
